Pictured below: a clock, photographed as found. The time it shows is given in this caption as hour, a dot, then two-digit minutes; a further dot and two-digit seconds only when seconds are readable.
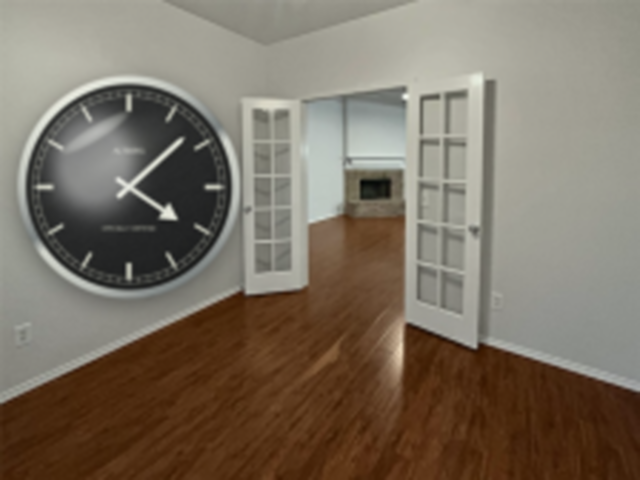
4.08
